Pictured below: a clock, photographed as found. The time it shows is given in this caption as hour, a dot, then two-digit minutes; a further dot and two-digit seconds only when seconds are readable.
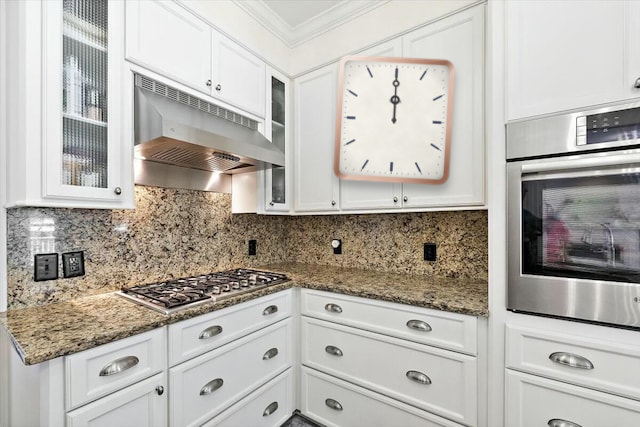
12.00
